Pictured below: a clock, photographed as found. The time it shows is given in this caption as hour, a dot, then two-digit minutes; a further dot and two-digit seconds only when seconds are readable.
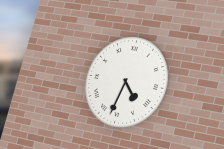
4.32
